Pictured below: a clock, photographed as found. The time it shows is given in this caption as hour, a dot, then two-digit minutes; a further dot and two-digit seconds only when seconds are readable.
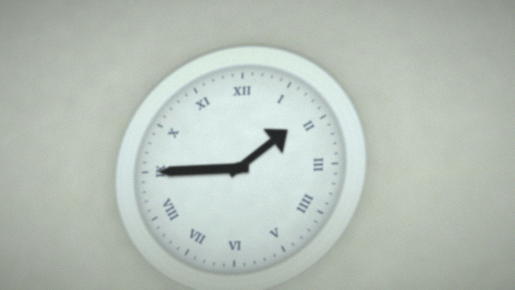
1.45
